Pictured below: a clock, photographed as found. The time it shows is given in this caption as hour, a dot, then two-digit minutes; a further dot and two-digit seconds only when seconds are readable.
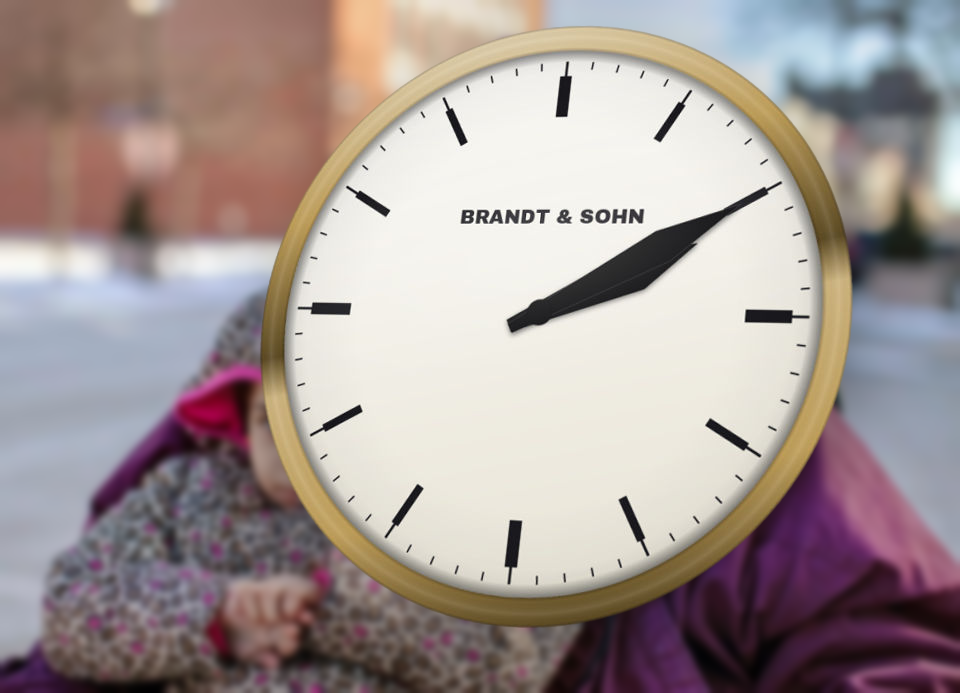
2.10
